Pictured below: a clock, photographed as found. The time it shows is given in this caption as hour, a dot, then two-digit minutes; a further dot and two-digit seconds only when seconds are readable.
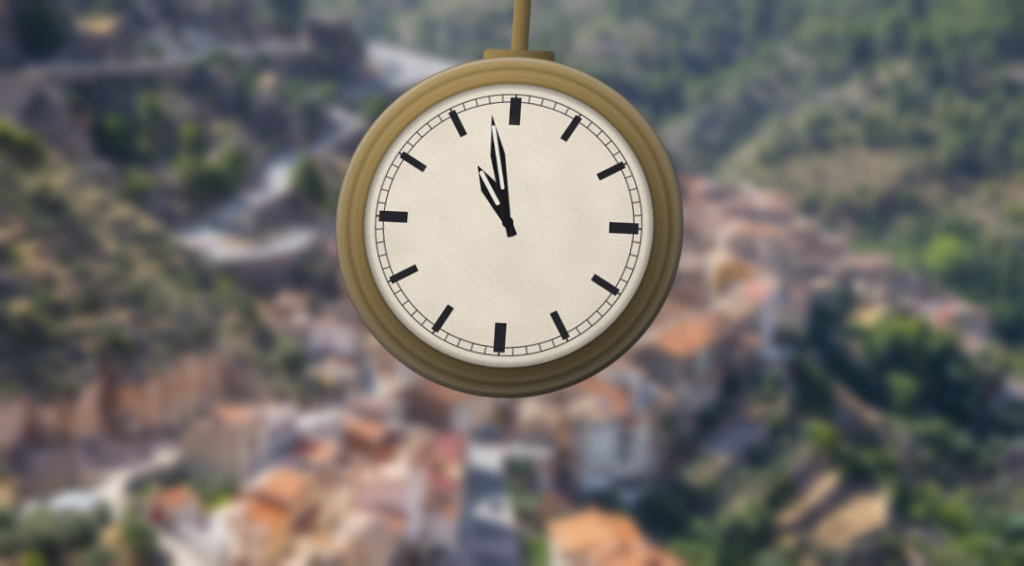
10.58
